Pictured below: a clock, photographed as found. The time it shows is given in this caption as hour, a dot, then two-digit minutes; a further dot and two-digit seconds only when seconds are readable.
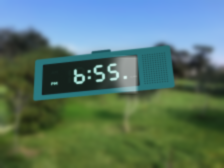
6.55
